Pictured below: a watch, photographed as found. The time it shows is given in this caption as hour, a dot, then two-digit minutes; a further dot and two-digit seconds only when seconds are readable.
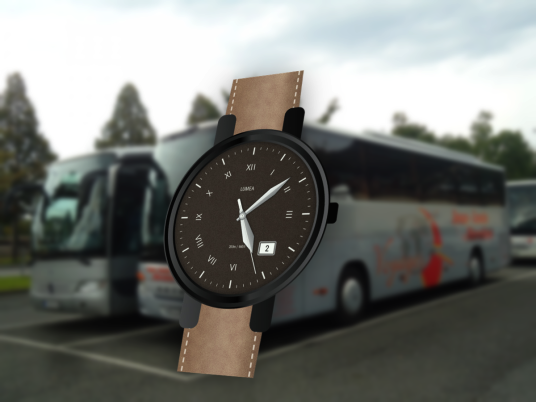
5.08.26
